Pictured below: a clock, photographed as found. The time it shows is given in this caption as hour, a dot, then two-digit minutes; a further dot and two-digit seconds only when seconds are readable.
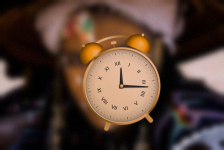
12.17
